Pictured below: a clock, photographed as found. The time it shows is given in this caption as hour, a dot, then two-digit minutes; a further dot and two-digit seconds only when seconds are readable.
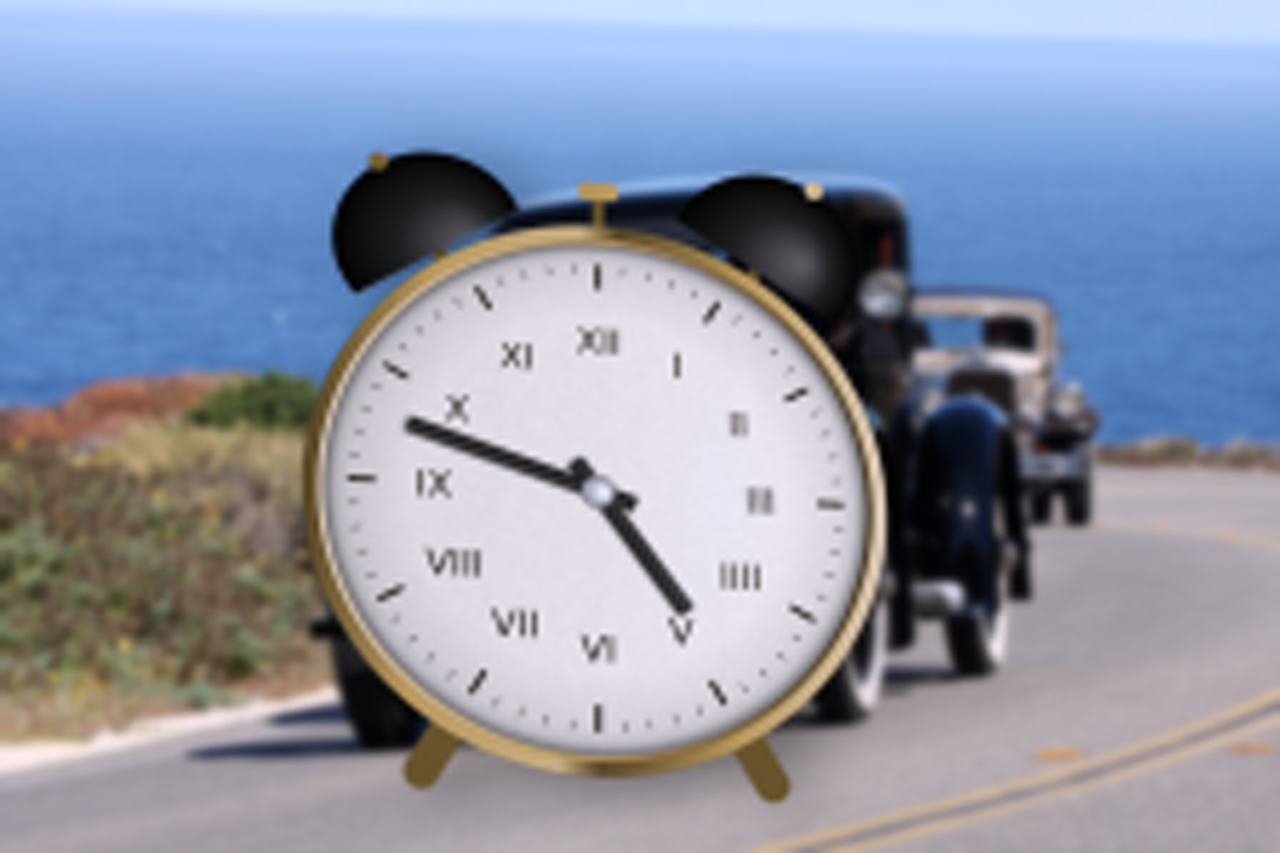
4.48
